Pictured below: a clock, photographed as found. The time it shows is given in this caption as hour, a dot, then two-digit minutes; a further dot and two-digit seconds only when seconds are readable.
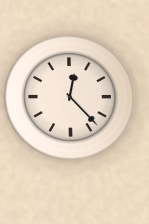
12.23
